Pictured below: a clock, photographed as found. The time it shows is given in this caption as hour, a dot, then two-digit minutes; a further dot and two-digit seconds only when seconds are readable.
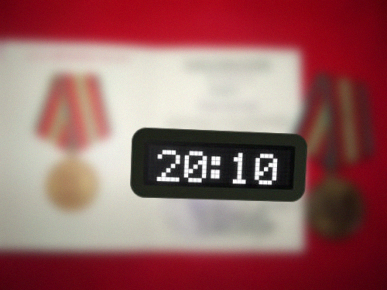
20.10
